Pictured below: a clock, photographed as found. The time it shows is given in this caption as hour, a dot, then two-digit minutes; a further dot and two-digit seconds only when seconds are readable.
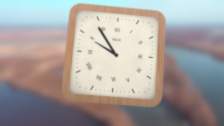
9.54
